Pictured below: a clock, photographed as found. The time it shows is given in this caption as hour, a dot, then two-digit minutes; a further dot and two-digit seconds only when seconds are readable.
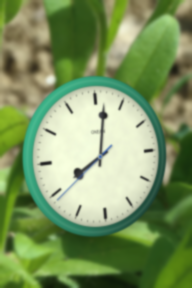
8.01.39
